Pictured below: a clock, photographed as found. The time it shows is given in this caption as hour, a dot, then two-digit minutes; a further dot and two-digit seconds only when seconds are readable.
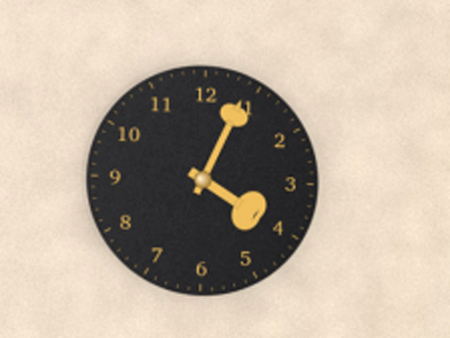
4.04
